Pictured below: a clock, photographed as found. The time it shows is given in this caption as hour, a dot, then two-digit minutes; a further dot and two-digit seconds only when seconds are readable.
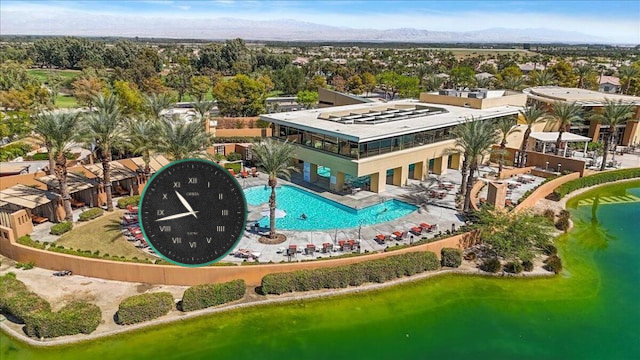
10.43
